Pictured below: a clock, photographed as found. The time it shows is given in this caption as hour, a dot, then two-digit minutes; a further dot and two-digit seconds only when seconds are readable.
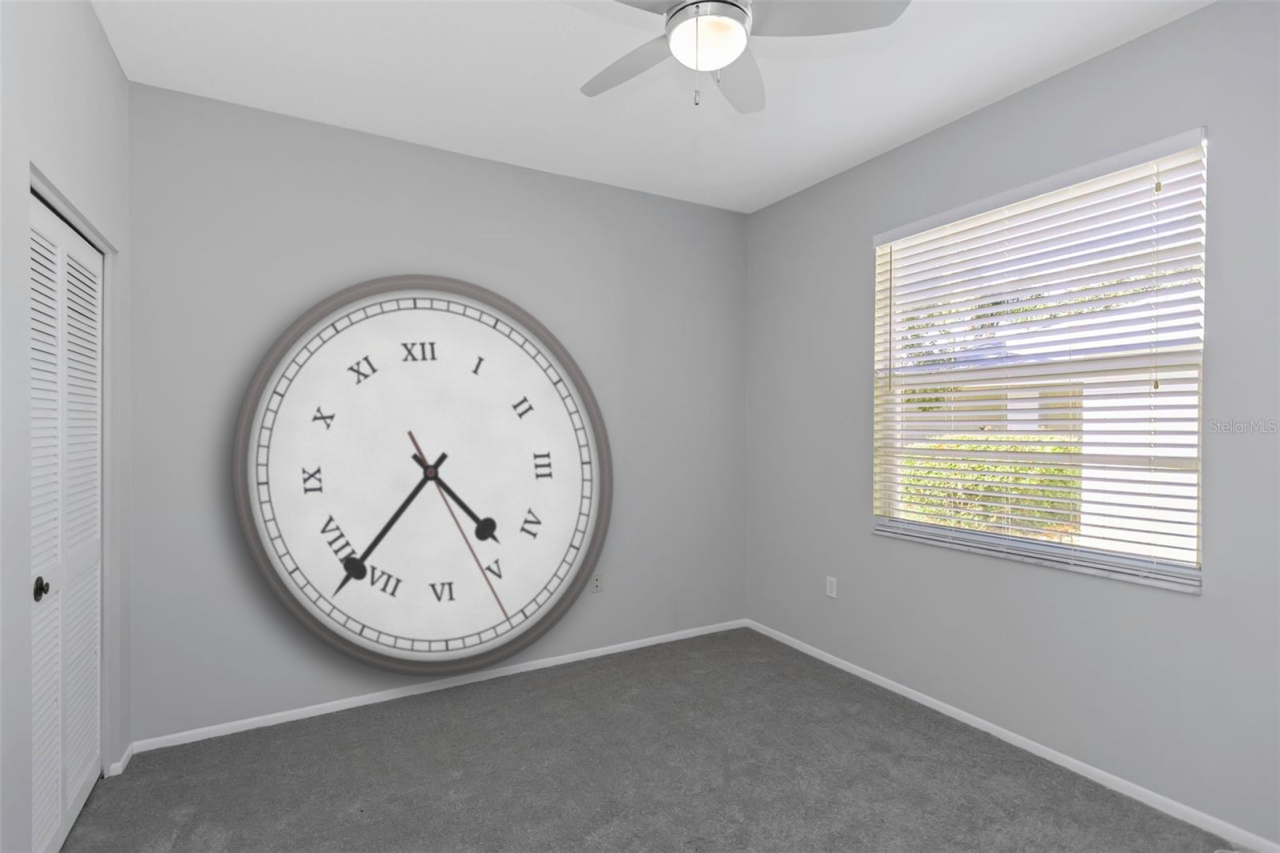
4.37.26
